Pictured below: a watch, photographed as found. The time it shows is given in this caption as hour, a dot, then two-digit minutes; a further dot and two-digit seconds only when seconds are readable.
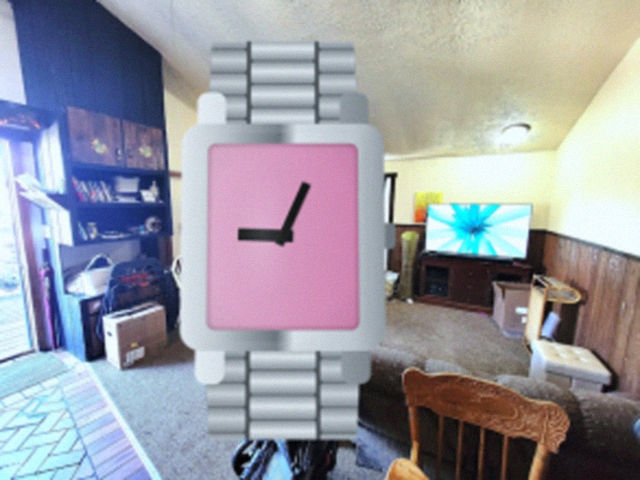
9.04
